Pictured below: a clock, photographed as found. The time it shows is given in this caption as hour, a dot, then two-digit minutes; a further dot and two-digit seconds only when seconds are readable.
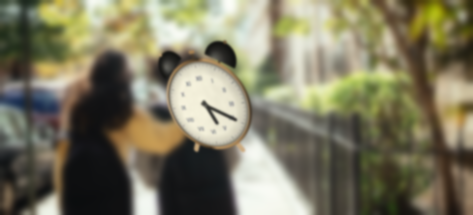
5.20
